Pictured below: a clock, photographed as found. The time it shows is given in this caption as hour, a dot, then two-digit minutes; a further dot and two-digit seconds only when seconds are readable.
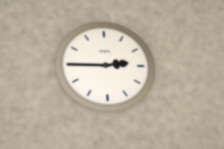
2.45
